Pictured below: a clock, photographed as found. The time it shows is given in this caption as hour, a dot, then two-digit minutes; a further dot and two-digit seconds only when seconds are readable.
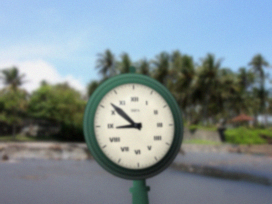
8.52
